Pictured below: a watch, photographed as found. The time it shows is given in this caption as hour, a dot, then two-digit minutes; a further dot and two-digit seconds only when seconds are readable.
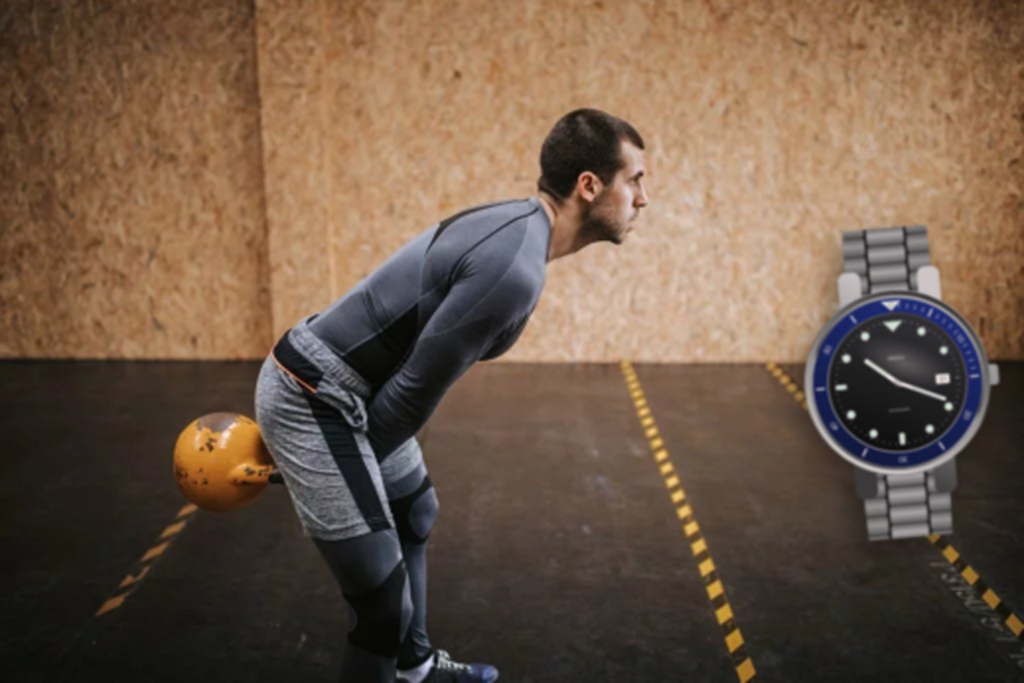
10.19
